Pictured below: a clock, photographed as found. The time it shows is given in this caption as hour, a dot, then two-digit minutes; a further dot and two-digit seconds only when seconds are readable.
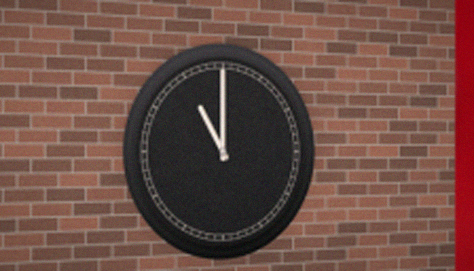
11.00
